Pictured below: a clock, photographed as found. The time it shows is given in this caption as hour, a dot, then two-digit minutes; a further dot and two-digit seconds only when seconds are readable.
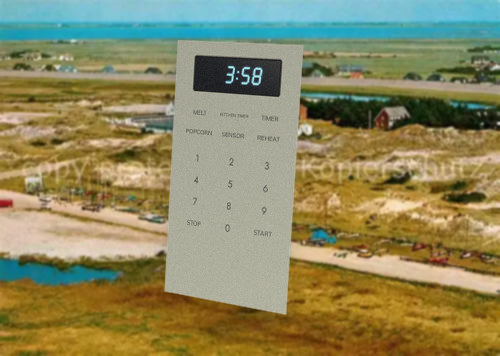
3.58
